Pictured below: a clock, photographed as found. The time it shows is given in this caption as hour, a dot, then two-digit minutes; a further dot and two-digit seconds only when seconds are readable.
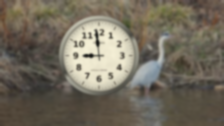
8.59
